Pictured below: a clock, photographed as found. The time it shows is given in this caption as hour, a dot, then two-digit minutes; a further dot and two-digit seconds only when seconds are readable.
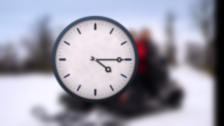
4.15
